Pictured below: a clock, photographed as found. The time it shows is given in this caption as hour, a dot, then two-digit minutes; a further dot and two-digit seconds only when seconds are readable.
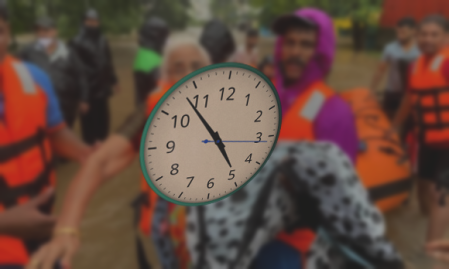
4.53.16
